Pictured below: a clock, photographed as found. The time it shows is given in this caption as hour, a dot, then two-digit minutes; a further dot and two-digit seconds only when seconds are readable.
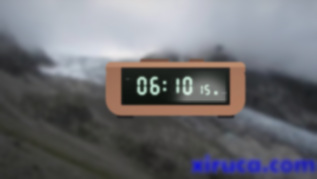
6.10
